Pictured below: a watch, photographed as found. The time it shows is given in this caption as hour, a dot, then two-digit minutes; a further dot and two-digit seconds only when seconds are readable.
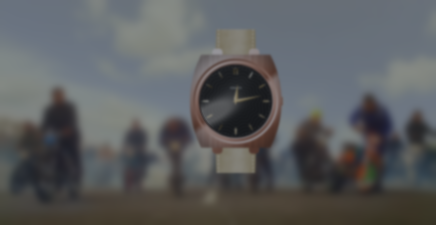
12.13
